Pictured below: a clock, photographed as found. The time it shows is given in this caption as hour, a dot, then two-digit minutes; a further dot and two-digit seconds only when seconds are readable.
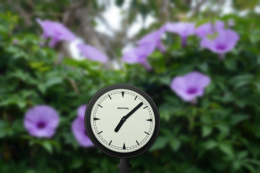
7.08
